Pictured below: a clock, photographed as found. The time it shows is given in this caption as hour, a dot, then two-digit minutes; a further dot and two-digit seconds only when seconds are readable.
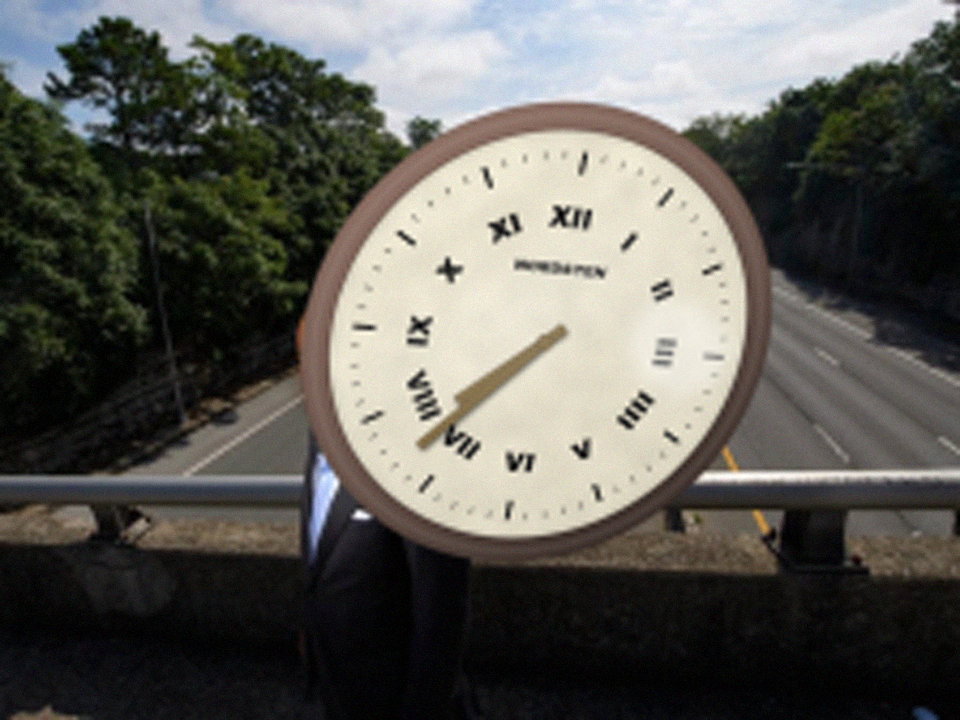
7.37
